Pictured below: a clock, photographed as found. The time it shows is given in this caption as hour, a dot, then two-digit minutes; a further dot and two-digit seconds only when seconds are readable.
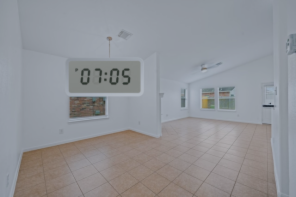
7.05
